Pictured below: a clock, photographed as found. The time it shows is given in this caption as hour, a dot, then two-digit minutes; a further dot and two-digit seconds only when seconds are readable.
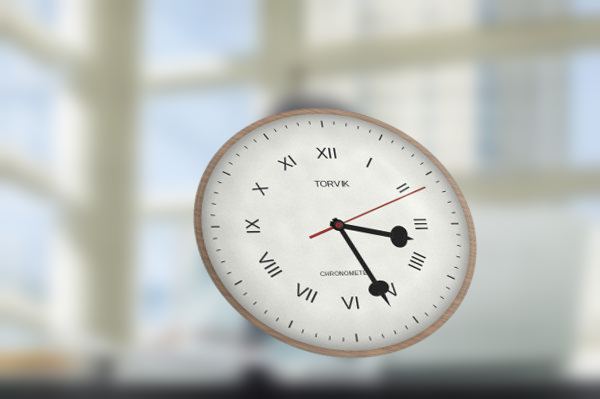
3.26.11
